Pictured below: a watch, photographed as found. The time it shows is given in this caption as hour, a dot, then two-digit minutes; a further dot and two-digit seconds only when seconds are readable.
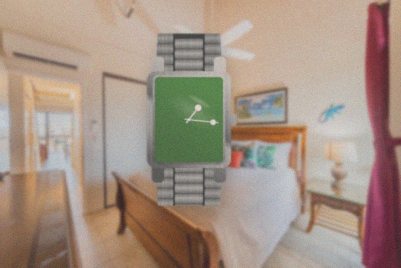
1.16
